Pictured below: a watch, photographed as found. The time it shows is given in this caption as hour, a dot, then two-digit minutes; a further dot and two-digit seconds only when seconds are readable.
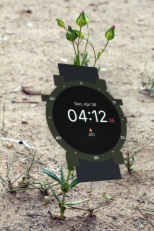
4.12
